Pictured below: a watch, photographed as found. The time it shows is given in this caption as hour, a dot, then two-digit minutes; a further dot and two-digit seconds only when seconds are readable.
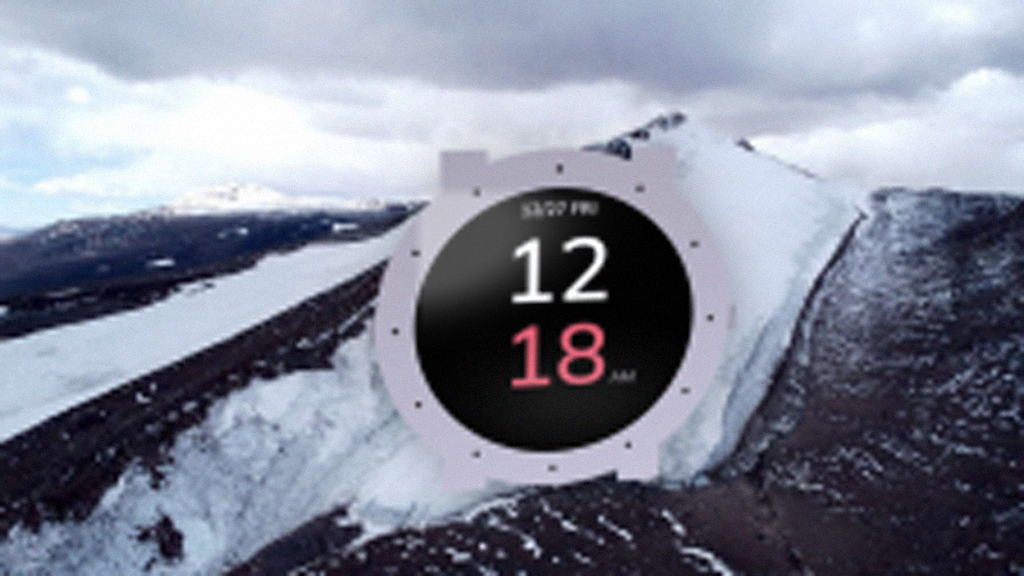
12.18
